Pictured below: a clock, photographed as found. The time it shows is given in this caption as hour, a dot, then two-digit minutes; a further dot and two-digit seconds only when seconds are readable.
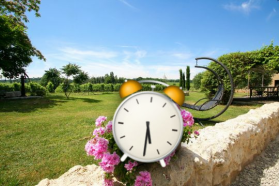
5.30
